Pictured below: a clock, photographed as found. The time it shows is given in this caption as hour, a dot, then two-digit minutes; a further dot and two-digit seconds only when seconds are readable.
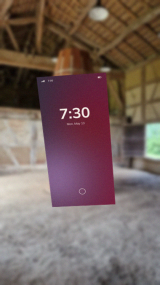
7.30
